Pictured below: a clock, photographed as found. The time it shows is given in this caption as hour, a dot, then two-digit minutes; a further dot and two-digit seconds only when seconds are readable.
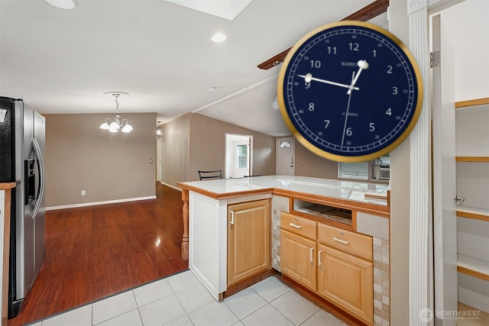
12.46.31
